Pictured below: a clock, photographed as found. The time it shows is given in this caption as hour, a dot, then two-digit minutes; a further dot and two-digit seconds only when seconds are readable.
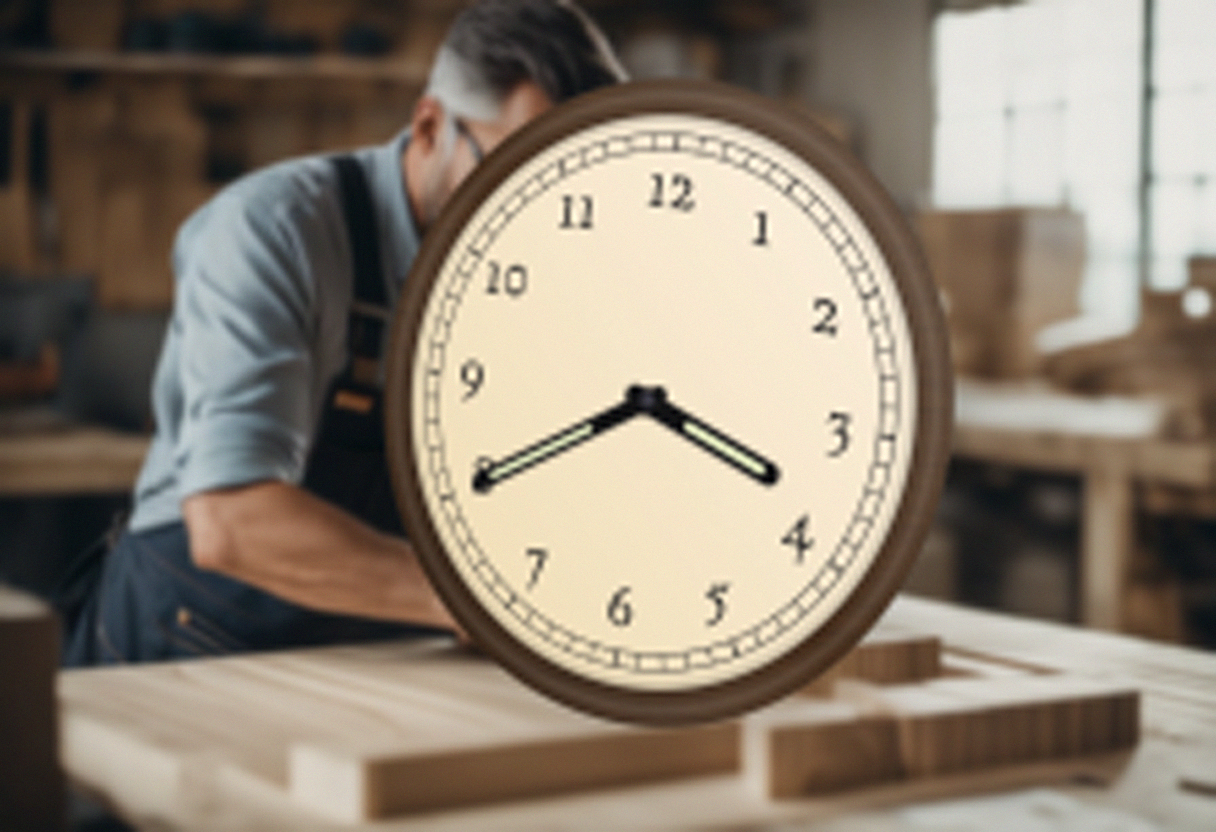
3.40
